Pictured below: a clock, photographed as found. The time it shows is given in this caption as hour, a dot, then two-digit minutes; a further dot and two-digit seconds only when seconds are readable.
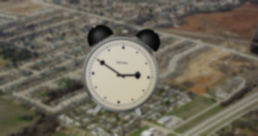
2.50
